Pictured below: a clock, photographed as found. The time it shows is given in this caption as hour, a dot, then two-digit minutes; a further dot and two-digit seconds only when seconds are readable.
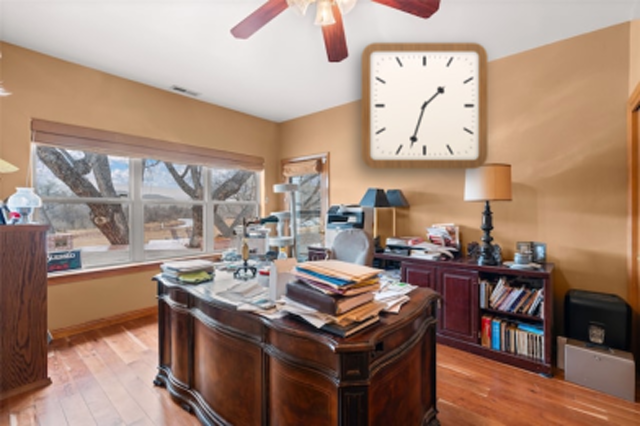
1.33
